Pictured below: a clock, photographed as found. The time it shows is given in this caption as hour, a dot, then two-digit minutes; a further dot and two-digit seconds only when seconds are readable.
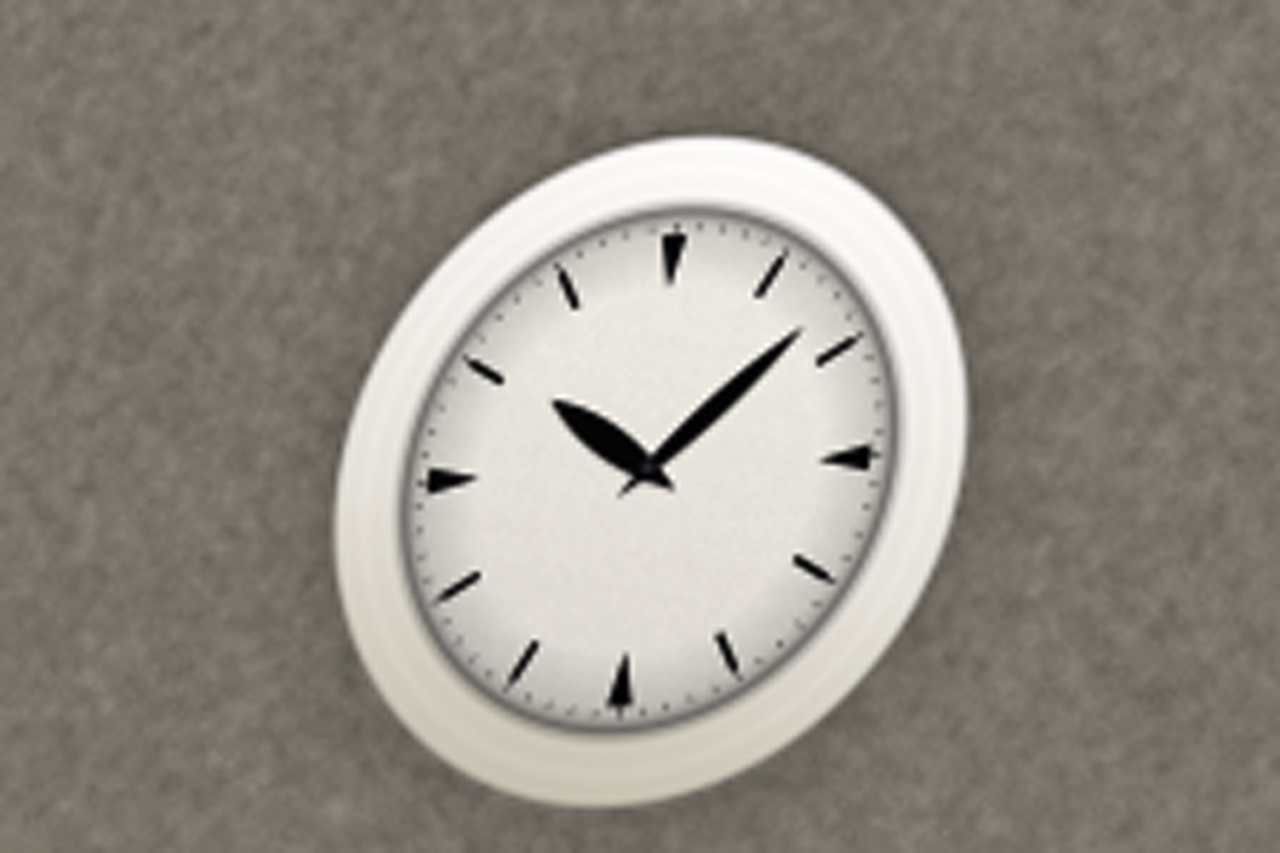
10.08
